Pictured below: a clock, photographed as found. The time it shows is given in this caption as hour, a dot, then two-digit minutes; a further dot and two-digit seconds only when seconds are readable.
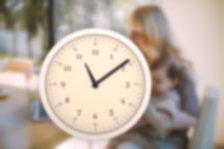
11.09
